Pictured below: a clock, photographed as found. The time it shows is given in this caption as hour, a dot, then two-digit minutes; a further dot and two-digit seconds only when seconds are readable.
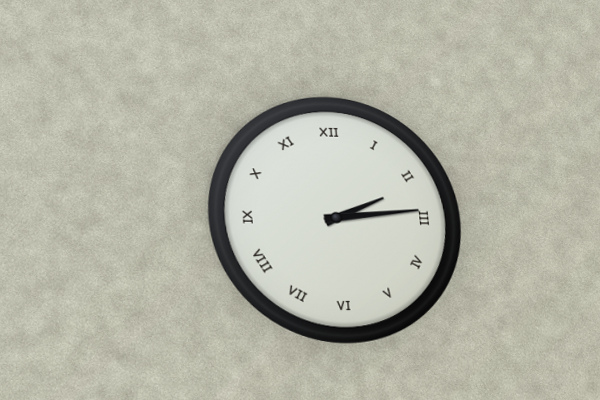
2.14
